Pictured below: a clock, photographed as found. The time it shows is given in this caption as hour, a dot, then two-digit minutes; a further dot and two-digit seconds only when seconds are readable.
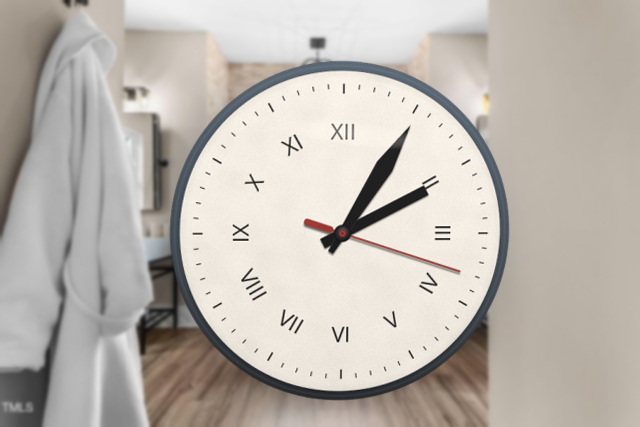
2.05.18
